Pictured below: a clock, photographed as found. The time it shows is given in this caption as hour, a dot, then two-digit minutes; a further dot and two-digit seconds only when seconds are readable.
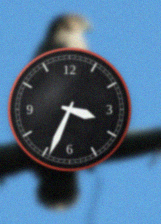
3.34
